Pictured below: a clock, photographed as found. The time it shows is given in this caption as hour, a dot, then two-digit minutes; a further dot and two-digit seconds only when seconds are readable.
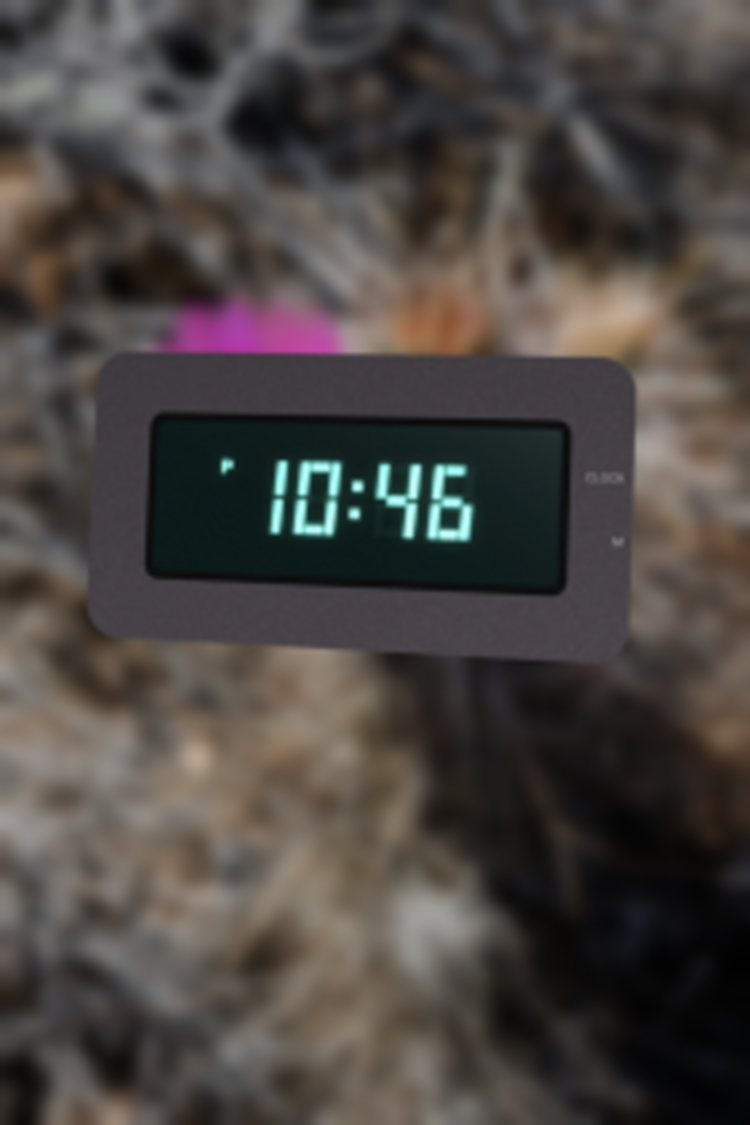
10.46
